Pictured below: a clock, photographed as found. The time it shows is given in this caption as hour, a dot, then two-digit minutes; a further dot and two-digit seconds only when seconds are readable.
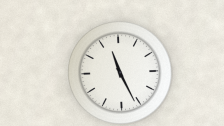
11.26
